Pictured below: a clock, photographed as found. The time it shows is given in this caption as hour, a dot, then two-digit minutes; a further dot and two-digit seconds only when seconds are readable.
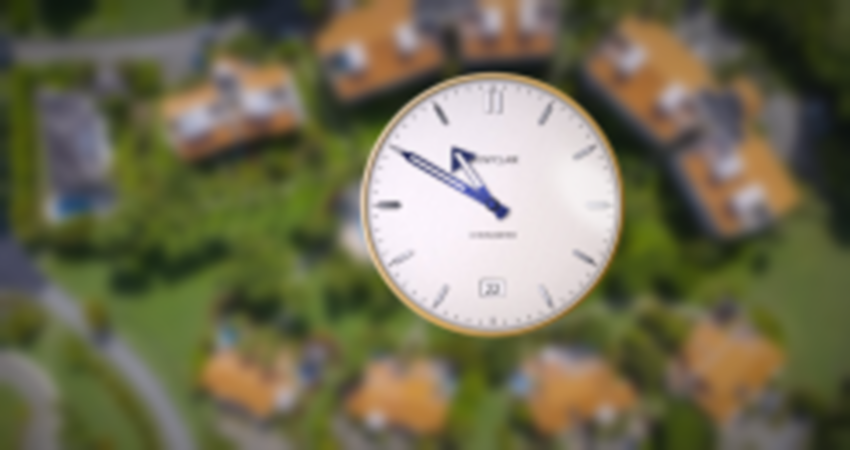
10.50
